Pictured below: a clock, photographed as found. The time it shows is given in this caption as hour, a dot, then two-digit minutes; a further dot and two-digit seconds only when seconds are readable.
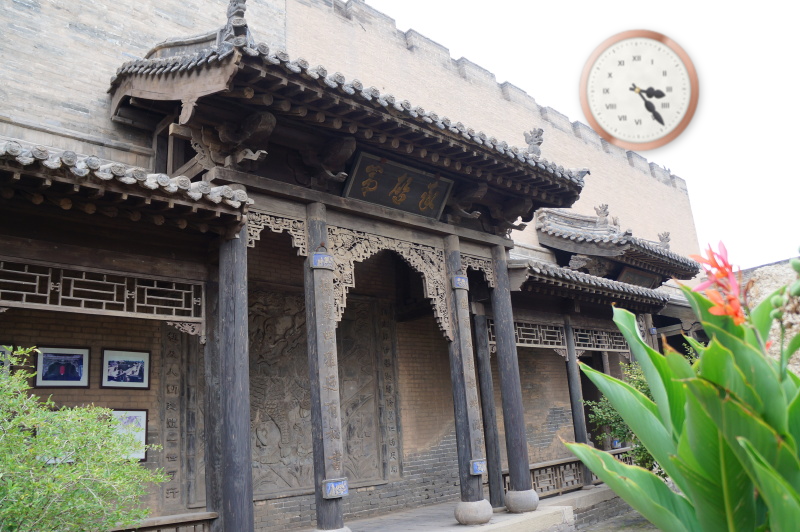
3.24
